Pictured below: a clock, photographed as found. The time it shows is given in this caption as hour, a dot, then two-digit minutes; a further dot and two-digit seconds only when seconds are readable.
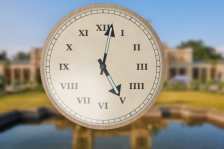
5.02
